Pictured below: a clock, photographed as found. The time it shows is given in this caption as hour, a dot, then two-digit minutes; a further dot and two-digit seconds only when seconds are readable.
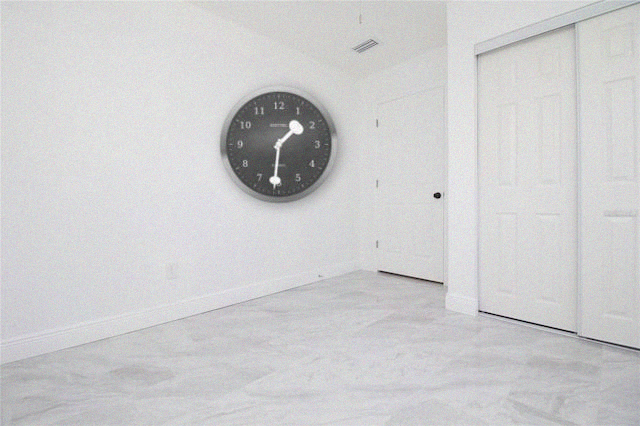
1.31
